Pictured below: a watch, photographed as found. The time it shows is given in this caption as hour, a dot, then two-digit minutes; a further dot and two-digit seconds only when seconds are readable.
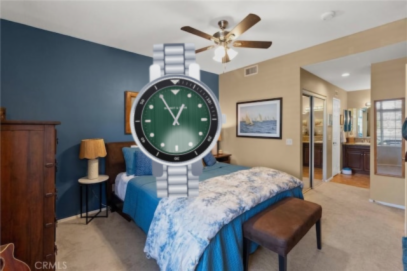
12.55
